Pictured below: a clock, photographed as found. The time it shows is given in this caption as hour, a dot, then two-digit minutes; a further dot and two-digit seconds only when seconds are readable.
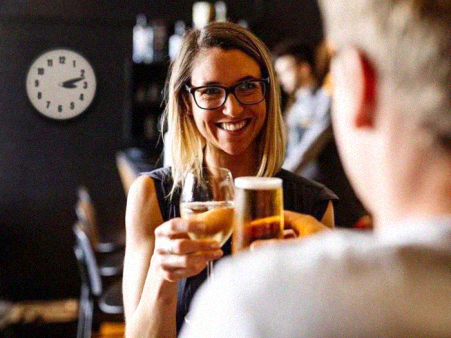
3.12
